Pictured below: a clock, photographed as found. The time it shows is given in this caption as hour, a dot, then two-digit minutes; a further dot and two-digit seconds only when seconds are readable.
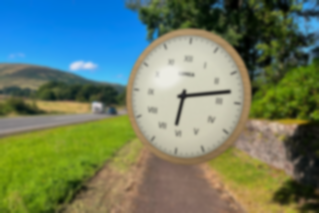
6.13
